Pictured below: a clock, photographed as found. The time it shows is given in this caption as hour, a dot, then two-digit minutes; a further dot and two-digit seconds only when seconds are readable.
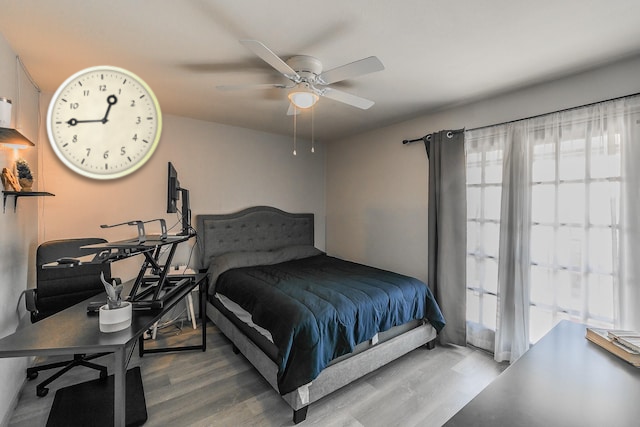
12.45
